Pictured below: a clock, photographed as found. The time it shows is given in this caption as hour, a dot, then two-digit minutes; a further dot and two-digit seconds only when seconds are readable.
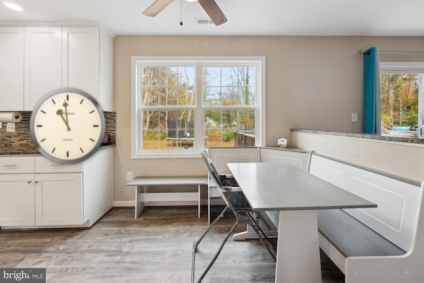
10.59
